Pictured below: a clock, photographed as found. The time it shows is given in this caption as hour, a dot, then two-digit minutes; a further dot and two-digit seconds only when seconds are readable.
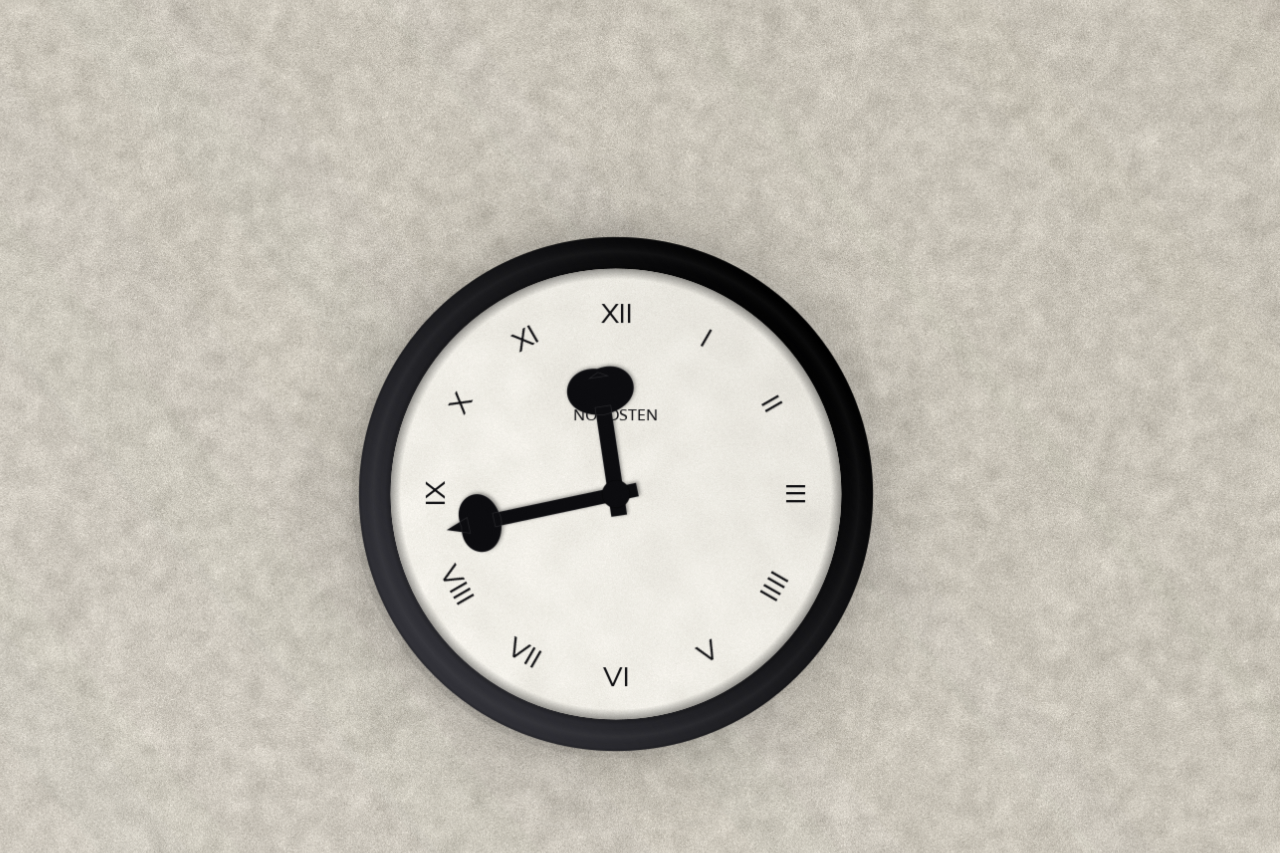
11.43
